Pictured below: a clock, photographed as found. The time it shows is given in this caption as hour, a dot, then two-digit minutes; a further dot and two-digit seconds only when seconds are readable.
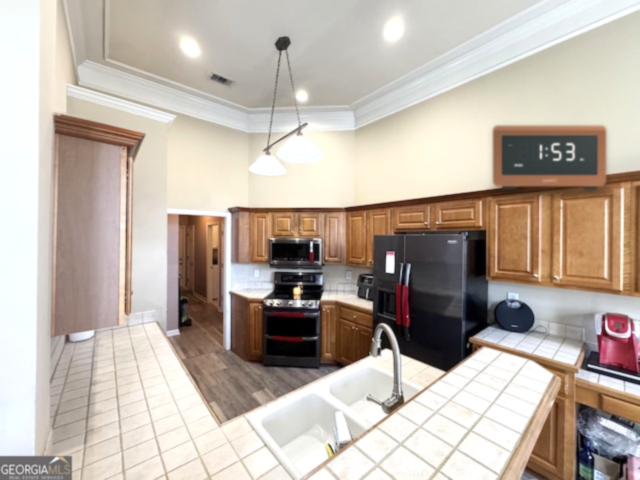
1.53
